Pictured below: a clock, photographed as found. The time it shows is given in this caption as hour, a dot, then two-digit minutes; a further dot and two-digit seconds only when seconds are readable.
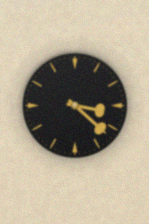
3.22
